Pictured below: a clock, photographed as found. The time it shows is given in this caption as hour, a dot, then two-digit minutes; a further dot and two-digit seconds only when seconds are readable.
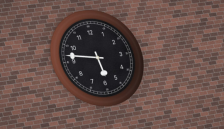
5.47
